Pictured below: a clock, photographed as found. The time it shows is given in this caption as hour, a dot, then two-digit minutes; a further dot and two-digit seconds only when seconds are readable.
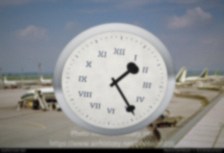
1.24
